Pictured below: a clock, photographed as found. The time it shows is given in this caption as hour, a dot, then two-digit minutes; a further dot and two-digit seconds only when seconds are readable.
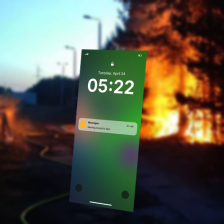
5.22
